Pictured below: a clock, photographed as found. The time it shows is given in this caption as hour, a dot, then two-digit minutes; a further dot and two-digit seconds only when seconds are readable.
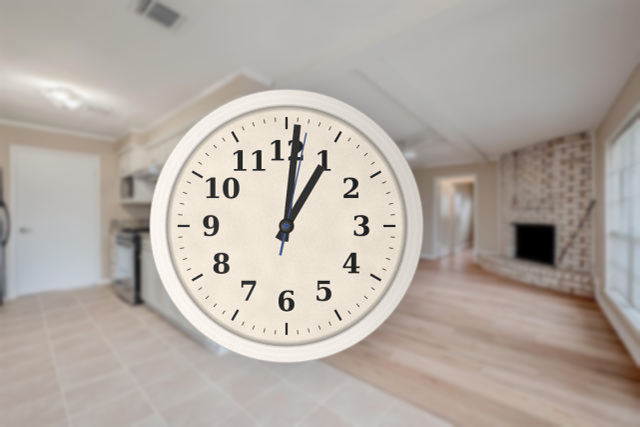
1.01.02
